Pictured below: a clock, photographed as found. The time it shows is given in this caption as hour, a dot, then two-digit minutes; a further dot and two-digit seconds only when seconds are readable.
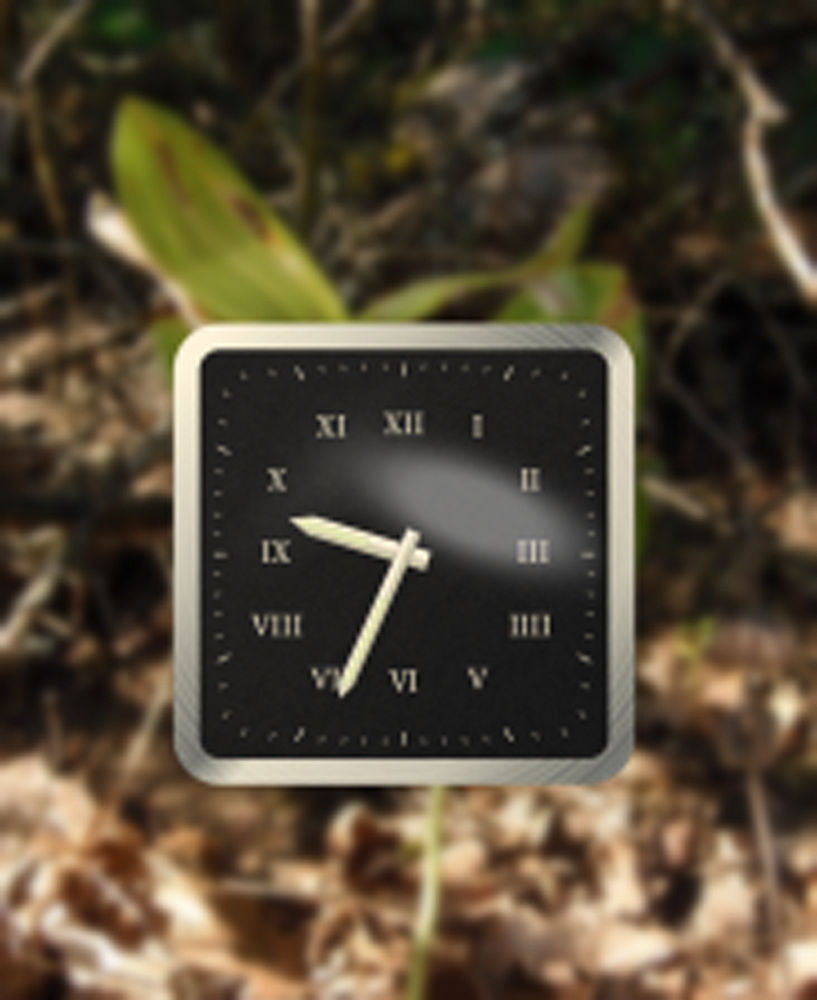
9.34
